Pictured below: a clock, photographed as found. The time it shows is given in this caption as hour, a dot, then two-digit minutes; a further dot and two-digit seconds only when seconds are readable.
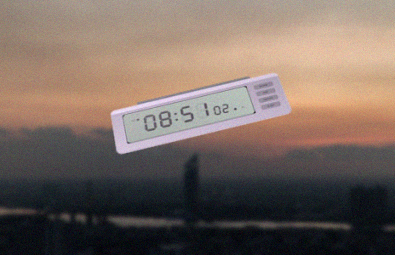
8.51.02
